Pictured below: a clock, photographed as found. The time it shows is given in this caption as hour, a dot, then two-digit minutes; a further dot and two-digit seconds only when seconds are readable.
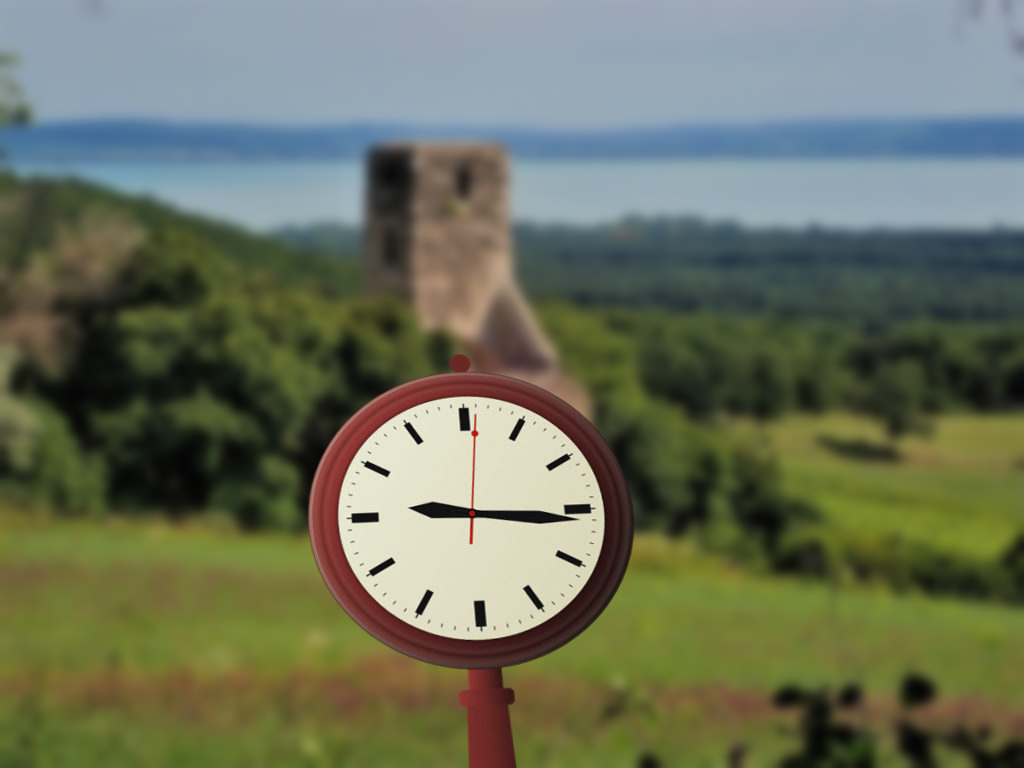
9.16.01
